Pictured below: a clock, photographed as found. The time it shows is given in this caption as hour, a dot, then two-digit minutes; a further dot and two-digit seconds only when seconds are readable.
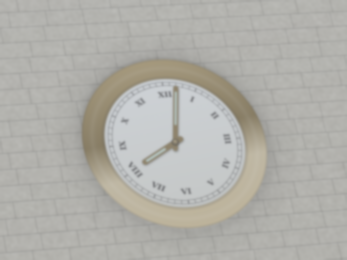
8.02
